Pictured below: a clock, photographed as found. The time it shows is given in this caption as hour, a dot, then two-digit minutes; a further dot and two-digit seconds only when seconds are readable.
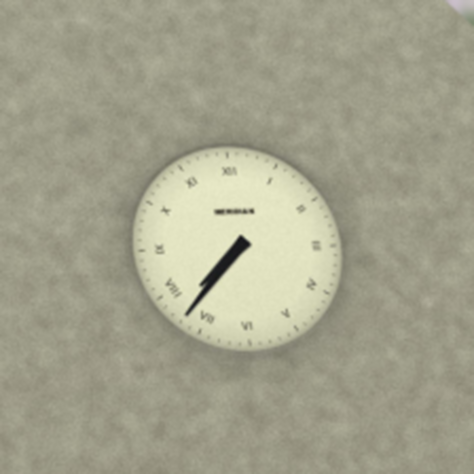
7.37
